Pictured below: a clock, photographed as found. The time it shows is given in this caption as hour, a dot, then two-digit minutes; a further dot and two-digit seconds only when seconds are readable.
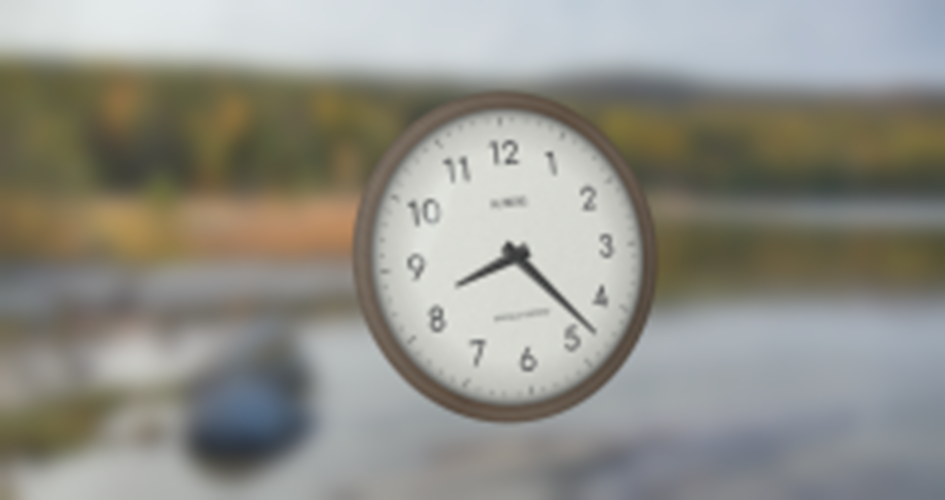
8.23
